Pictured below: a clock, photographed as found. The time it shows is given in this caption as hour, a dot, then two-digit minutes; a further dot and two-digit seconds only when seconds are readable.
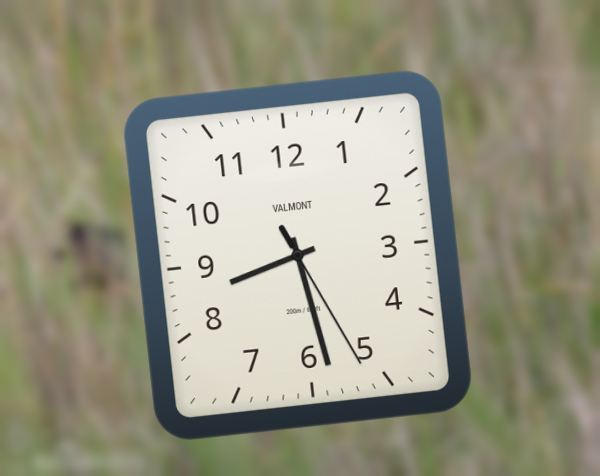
8.28.26
